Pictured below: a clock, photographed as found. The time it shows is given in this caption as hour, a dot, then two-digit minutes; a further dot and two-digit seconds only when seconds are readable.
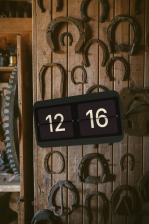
12.16
